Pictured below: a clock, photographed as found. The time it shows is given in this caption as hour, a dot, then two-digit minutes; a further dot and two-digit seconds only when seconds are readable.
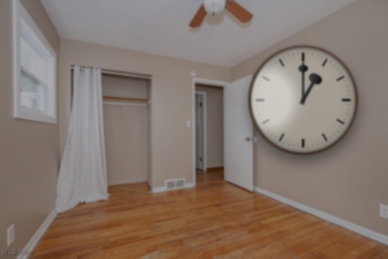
1.00
